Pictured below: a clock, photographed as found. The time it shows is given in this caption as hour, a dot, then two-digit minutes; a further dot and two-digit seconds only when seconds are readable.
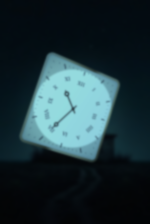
10.35
